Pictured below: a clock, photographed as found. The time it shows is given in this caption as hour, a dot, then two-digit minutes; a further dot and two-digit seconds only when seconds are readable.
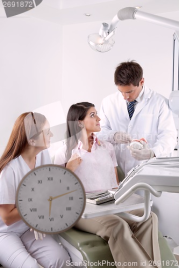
6.12
